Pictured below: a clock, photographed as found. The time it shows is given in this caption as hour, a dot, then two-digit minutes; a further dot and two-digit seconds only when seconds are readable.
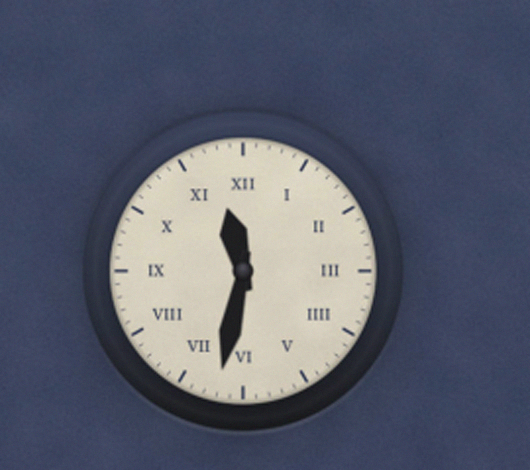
11.32
